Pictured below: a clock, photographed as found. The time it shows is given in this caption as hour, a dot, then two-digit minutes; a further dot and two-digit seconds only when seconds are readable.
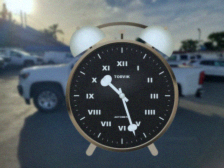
10.27
